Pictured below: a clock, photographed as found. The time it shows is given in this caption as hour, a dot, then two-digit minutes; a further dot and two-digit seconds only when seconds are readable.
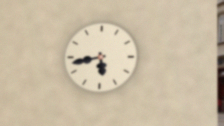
5.43
